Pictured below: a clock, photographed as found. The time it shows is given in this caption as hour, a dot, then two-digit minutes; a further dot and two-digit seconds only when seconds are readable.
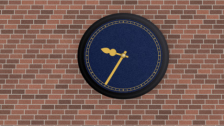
9.35
